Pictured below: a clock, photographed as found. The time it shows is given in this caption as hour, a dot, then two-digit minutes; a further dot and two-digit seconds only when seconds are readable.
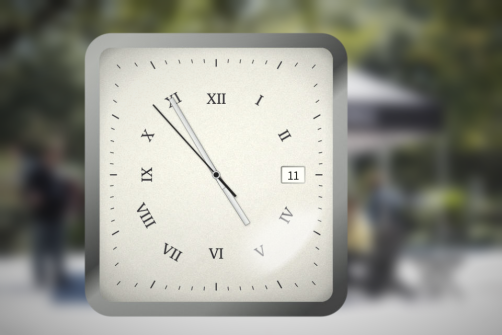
4.54.53
